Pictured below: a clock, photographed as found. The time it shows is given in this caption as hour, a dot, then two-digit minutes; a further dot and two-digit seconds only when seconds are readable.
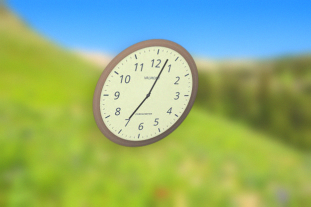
7.03
